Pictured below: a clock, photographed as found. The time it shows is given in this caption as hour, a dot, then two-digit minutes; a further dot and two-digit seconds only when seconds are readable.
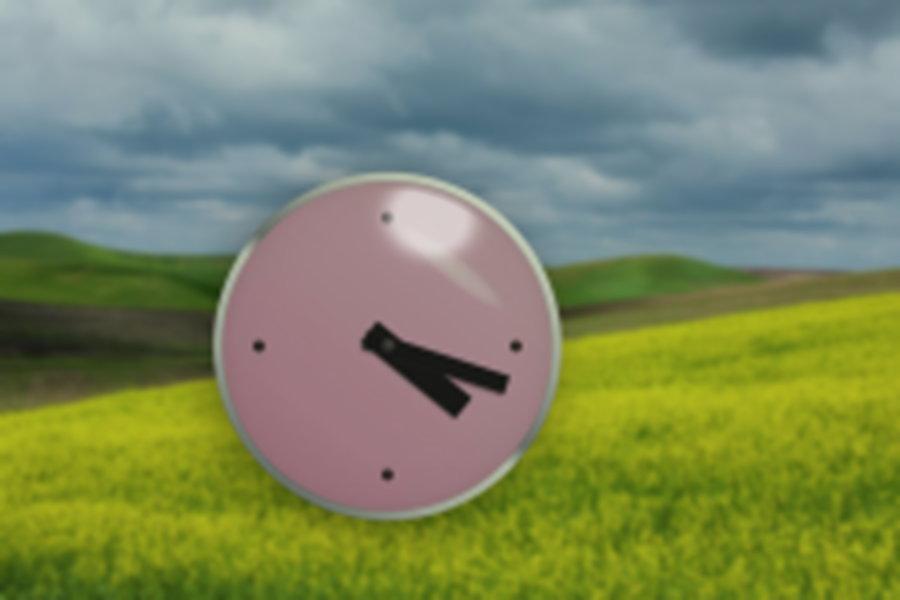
4.18
